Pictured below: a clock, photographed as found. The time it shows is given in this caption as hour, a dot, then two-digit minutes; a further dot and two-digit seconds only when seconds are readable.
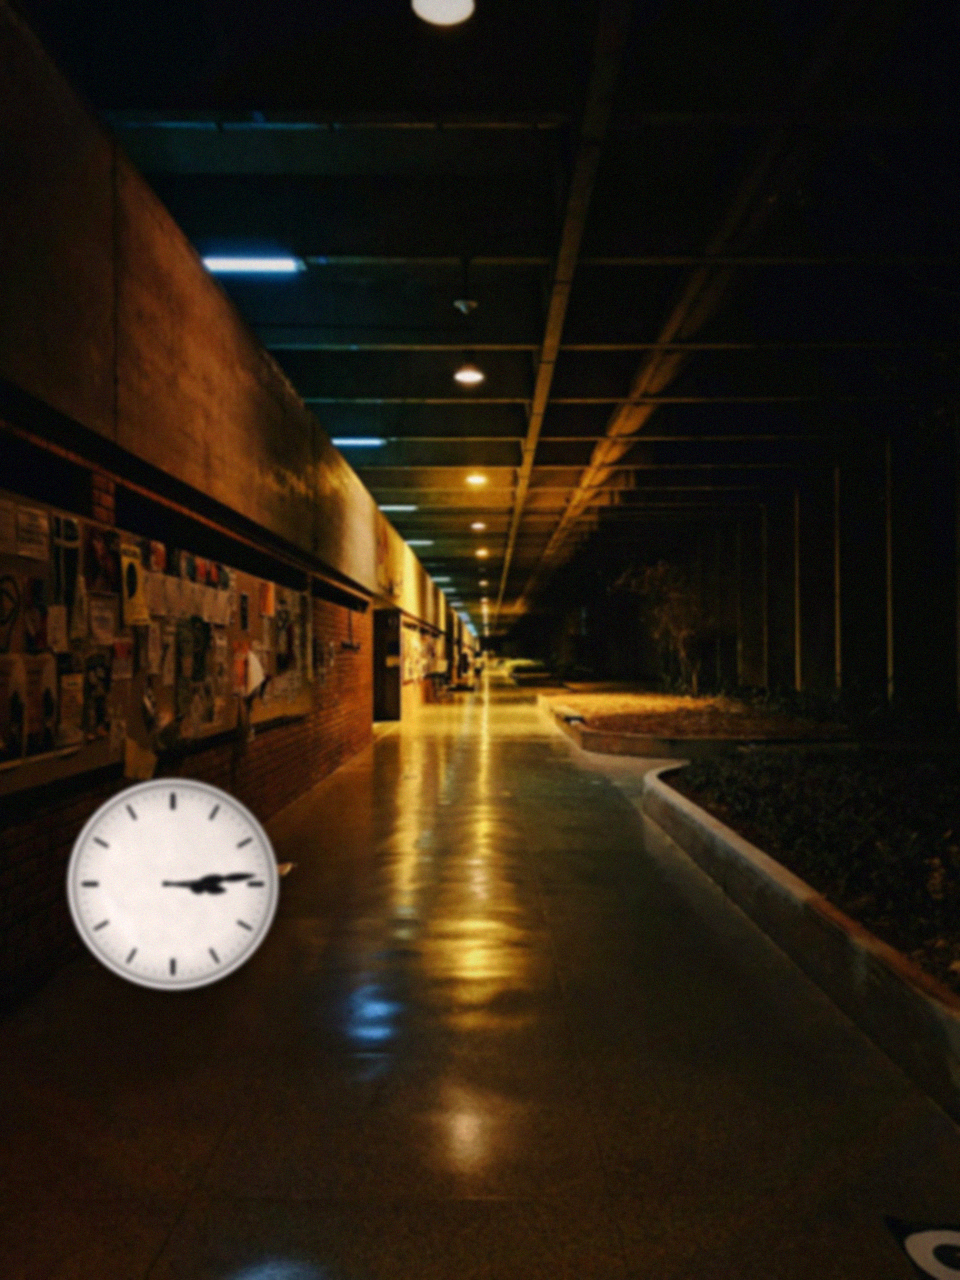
3.14
